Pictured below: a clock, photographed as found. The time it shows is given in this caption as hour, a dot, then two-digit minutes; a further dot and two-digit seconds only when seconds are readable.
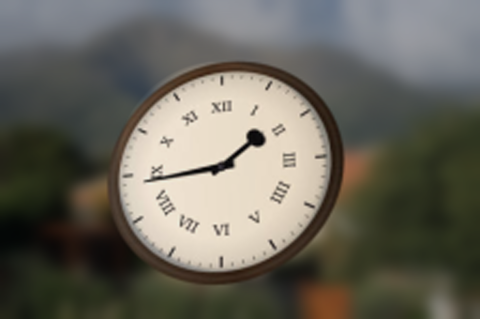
1.44
